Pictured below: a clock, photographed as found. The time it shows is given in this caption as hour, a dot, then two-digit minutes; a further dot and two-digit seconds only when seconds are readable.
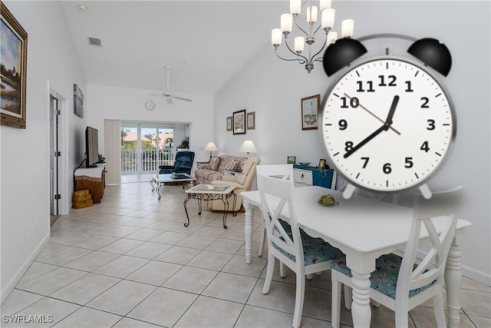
12.38.51
